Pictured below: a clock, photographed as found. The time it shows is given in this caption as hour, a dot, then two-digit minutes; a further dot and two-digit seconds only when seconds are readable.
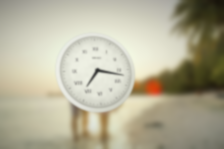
7.17
